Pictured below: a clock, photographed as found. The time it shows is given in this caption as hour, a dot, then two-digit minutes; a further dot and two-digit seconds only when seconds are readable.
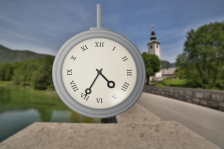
4.35
